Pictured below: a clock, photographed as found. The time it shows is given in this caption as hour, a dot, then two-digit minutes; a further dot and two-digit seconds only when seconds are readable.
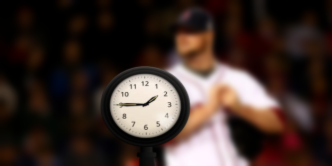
1.45
